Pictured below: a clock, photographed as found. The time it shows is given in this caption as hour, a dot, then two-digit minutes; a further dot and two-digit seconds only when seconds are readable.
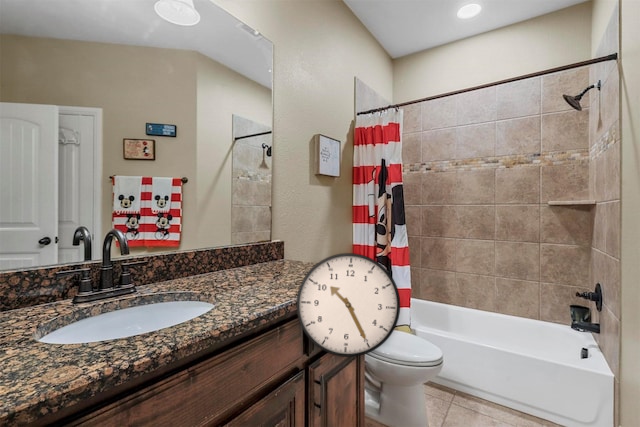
10.25
